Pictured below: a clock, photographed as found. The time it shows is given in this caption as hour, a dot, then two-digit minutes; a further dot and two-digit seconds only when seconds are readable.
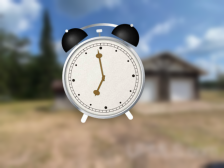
6.59
